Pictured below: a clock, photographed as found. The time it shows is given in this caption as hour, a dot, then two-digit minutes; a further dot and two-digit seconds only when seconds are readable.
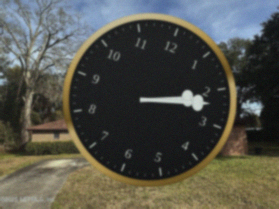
2.12
